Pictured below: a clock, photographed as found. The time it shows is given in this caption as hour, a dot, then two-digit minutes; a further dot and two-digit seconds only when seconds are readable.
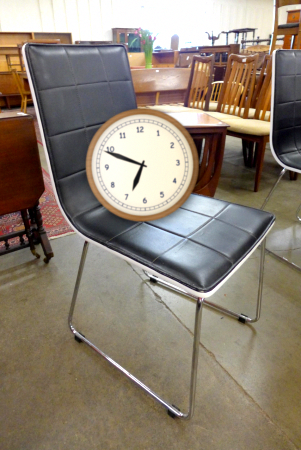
6.49
